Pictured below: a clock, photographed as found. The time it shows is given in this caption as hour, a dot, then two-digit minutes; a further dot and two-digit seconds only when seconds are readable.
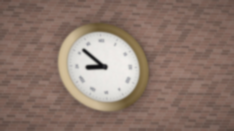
8.52
